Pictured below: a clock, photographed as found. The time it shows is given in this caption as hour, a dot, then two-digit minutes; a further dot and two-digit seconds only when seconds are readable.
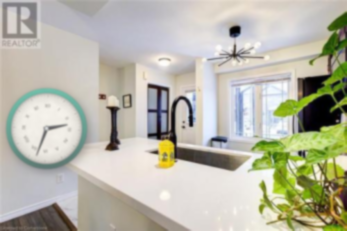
2.33
